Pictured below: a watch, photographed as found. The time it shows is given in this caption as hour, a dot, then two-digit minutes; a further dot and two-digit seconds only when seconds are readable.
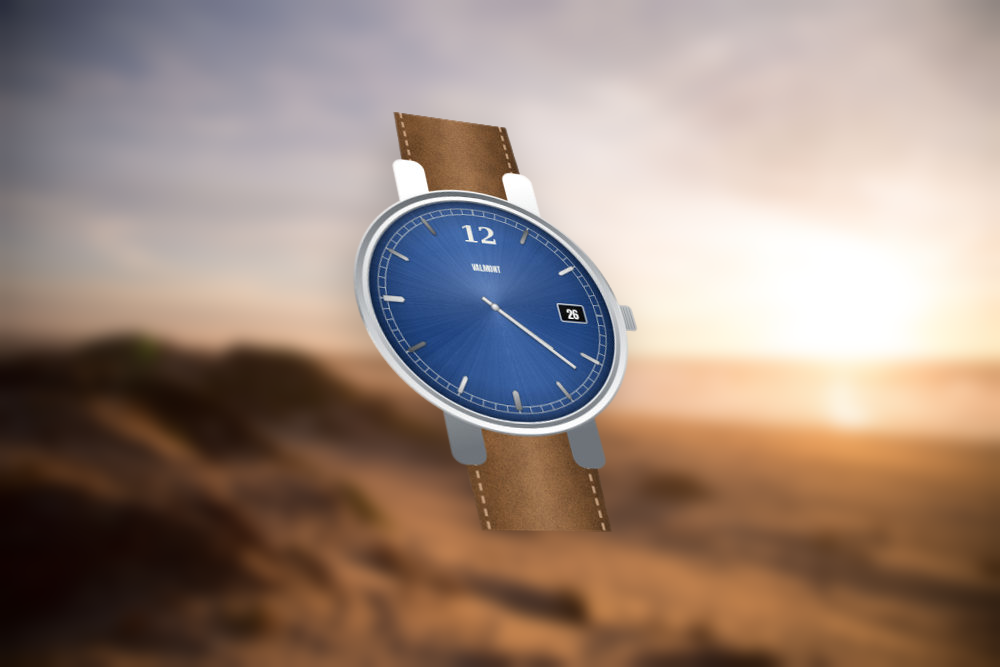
4.22
